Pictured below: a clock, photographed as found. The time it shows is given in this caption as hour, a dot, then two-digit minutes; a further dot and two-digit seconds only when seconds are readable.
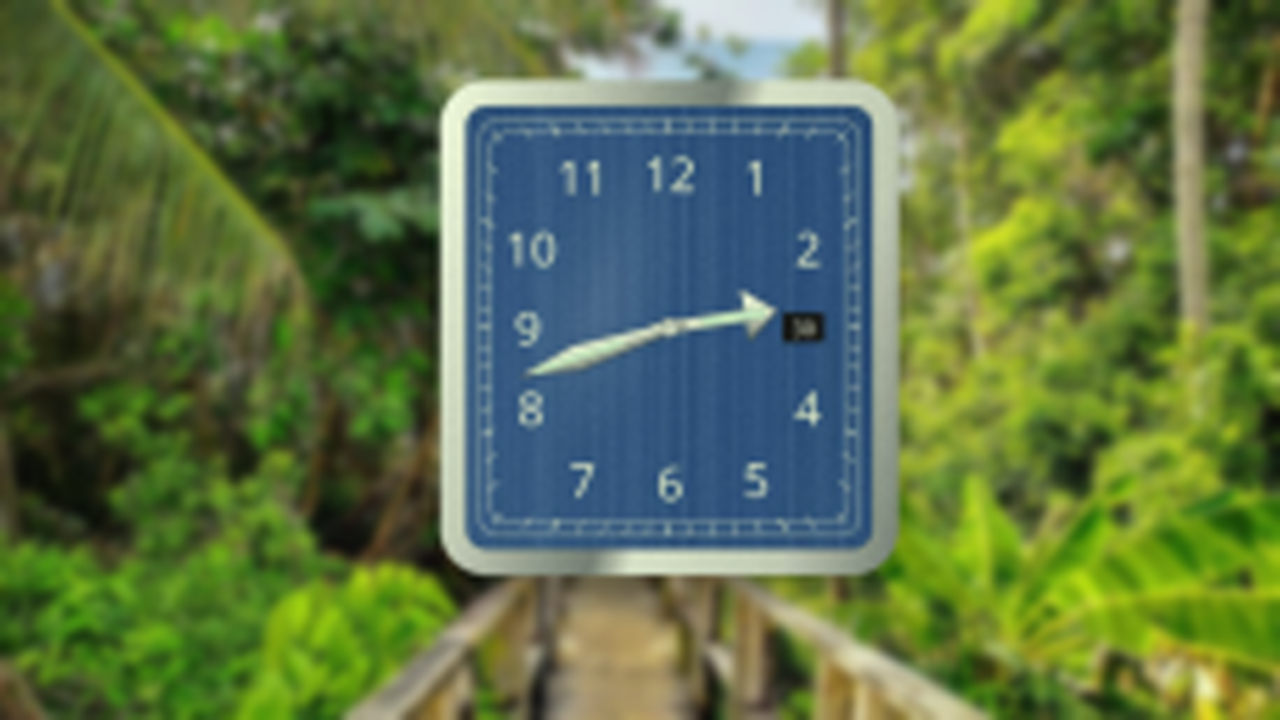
2.42
